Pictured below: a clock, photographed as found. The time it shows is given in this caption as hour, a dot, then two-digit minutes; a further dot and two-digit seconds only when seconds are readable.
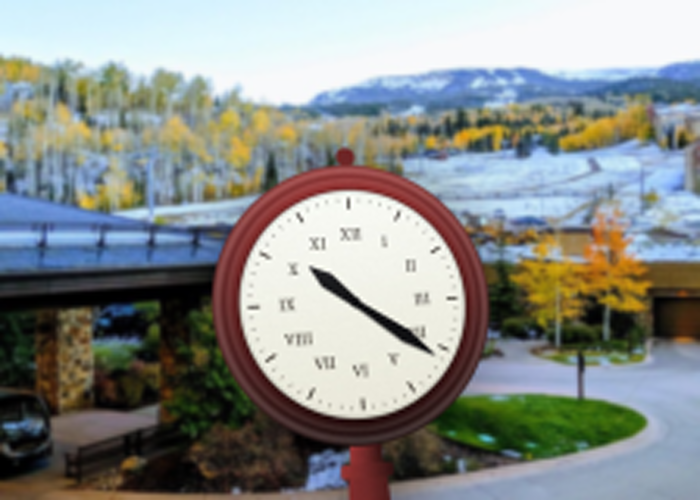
10.21
